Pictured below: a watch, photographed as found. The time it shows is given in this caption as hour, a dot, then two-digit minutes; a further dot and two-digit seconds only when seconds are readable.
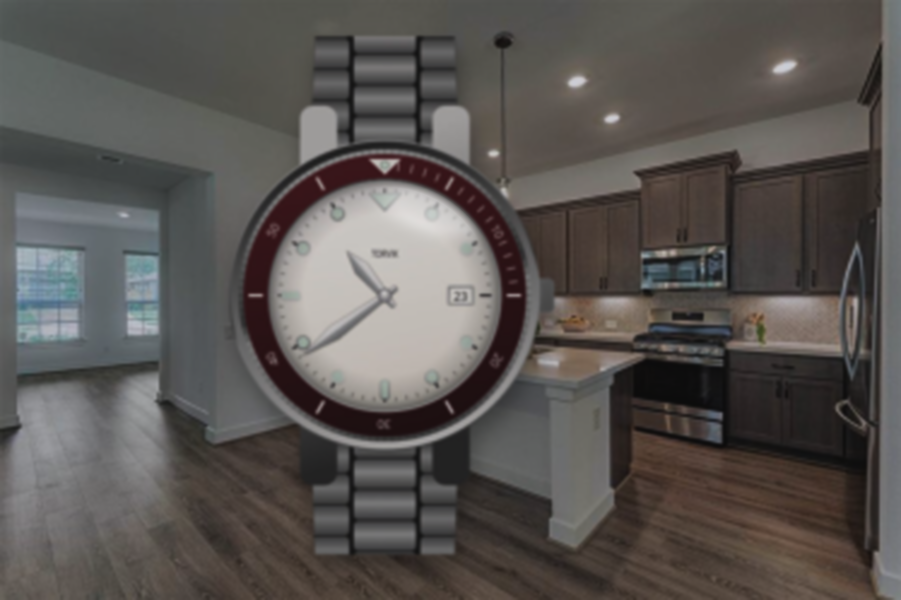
10.39
